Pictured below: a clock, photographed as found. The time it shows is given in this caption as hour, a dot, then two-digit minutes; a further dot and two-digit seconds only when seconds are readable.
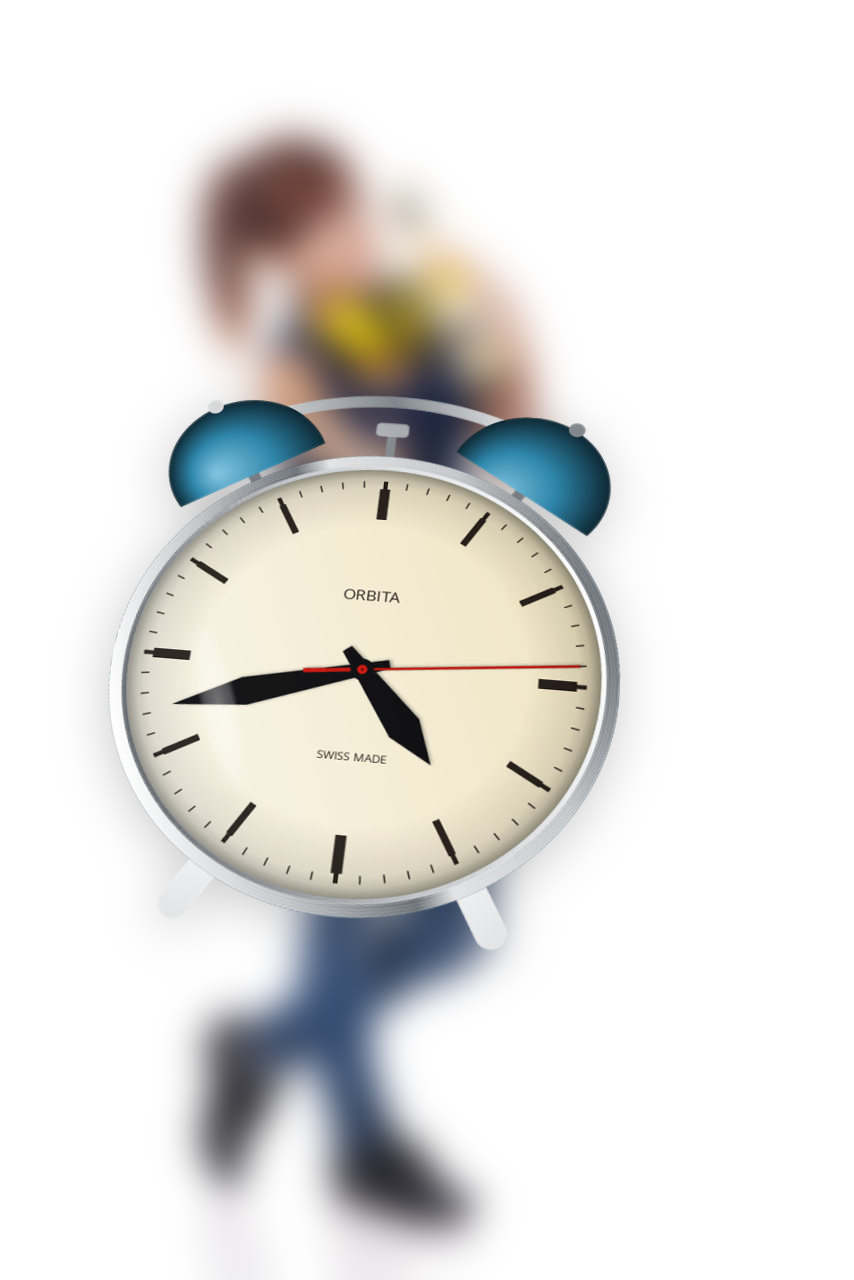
4.42.14
